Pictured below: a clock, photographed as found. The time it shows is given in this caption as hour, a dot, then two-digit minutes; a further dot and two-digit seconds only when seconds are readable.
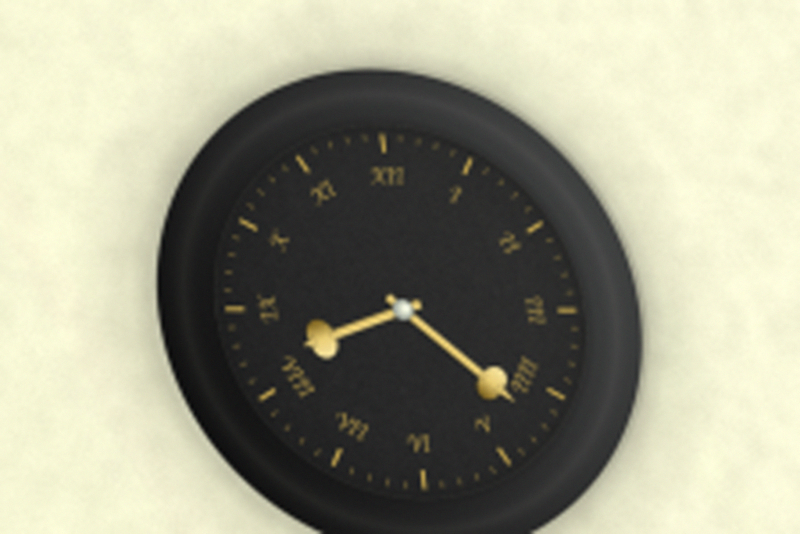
8.22
